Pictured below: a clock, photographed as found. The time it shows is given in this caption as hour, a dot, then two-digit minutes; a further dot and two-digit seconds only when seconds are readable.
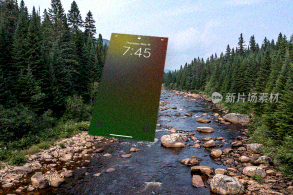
7.45
